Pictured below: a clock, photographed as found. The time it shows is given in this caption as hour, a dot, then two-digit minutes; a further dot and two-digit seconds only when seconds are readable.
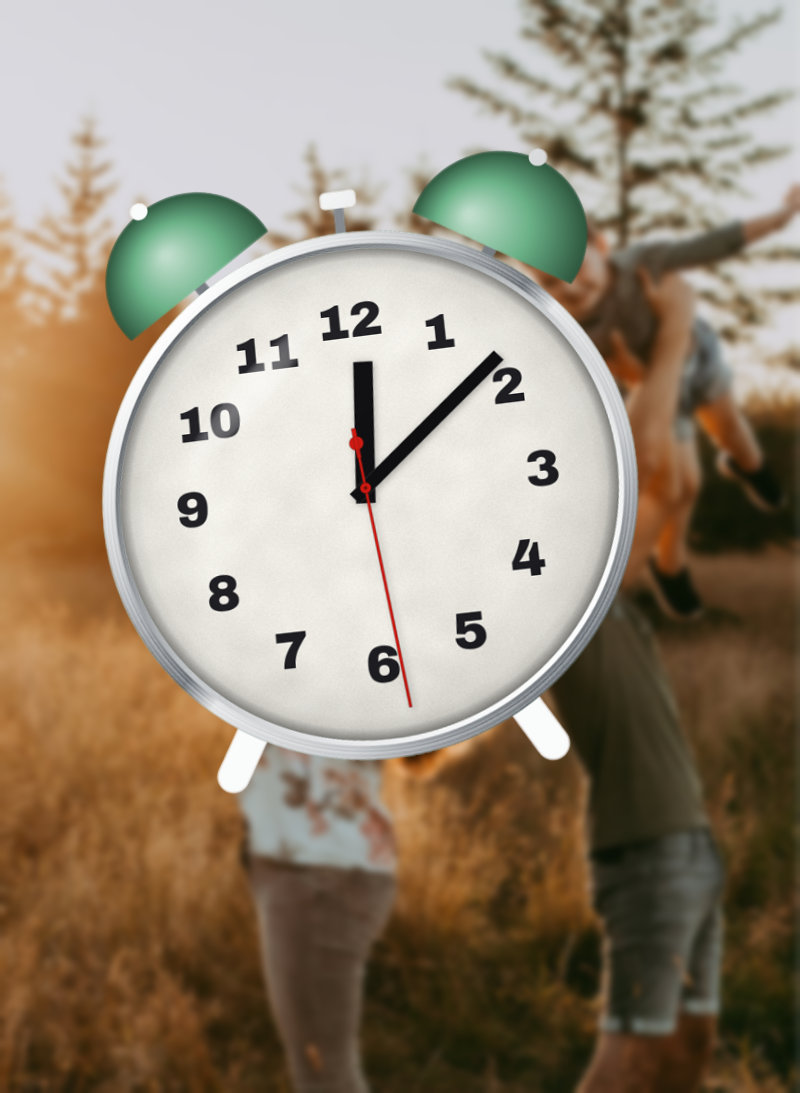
12.08.29
